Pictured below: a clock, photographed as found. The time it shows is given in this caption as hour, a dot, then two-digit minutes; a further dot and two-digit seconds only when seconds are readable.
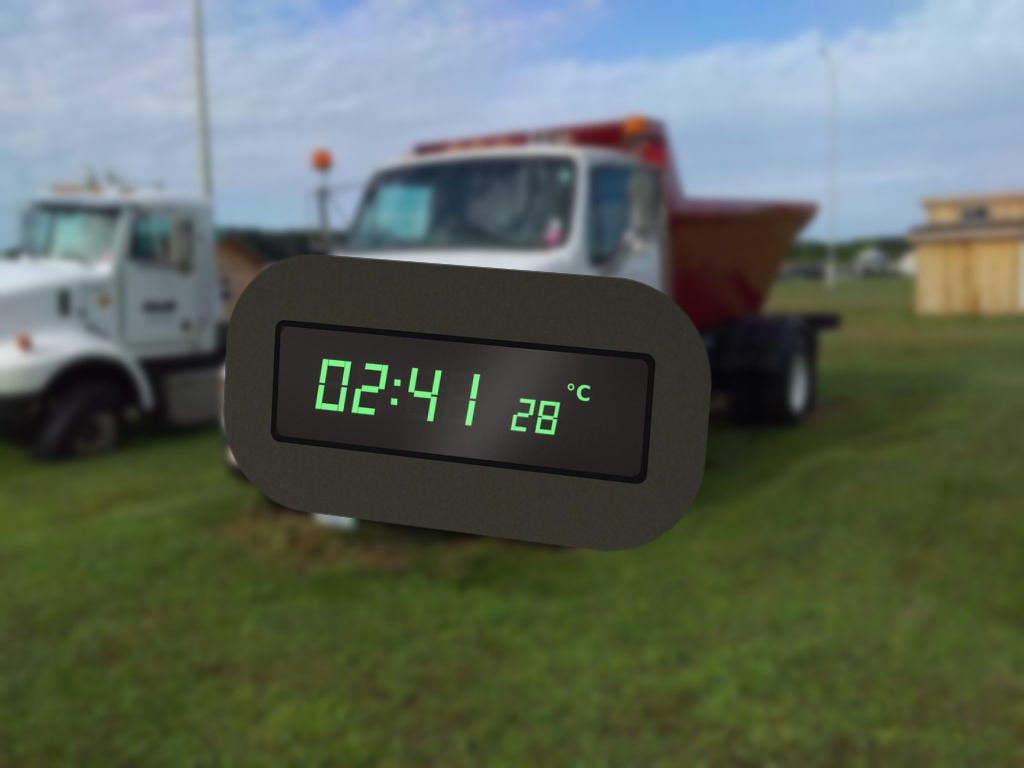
2.41
